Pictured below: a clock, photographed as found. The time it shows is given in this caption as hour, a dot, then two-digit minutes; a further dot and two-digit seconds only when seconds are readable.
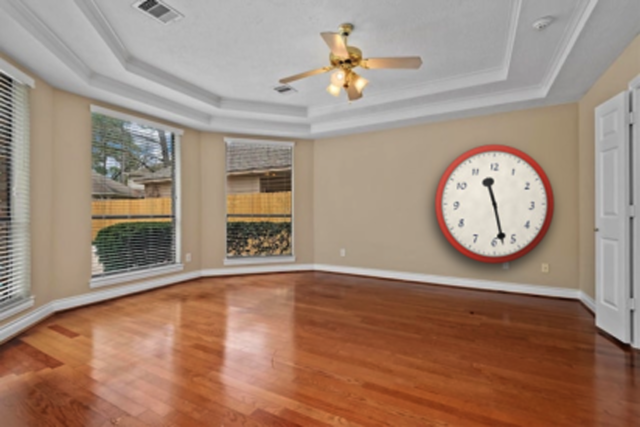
11.28
